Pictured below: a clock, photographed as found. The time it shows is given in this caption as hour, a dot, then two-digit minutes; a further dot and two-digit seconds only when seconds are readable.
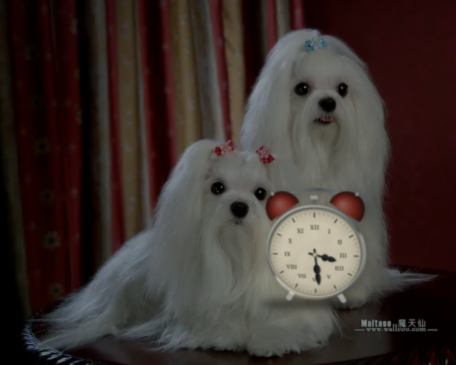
3.29
